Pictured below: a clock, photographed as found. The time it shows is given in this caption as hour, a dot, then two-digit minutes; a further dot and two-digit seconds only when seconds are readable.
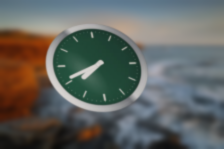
7.41
